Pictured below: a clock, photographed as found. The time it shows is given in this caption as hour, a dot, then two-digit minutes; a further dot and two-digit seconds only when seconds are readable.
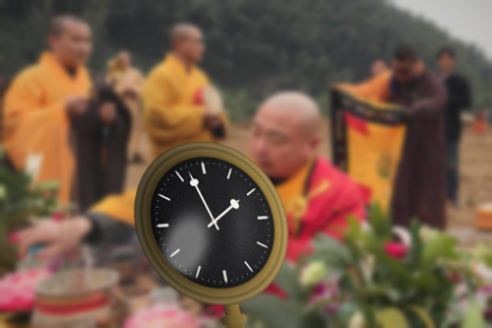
1.57
